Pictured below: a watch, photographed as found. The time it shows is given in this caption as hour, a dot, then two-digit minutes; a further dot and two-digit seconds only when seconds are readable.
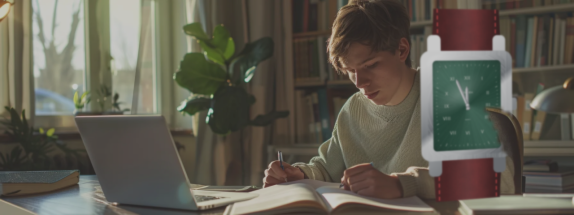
11.56
